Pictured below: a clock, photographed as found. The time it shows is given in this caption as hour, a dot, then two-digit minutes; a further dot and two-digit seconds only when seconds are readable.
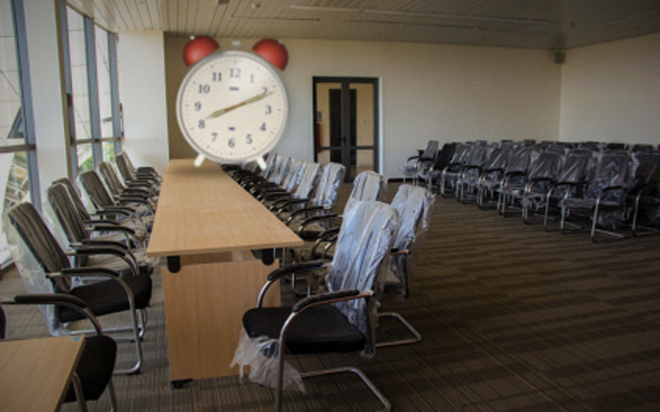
8.11
